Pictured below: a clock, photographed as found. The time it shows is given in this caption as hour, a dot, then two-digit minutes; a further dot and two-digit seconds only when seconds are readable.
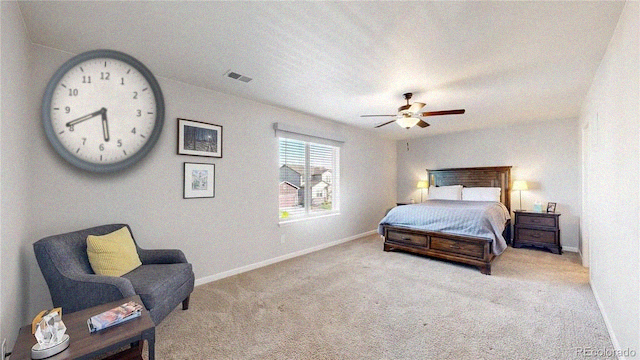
5.41
